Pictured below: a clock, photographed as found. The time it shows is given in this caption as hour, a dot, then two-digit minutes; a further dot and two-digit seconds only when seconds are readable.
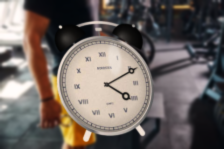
4.11
